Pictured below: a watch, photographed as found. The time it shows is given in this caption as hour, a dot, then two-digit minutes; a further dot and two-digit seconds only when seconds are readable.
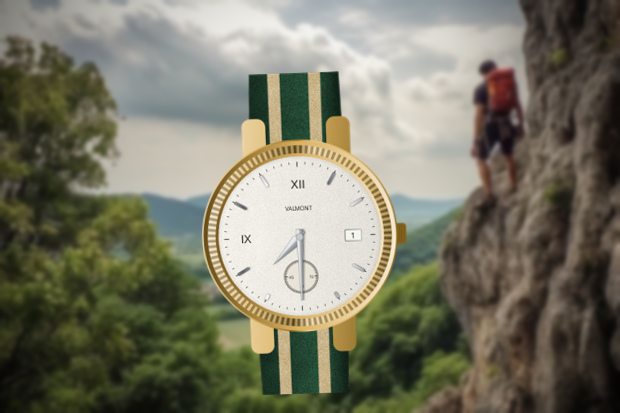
7.30
